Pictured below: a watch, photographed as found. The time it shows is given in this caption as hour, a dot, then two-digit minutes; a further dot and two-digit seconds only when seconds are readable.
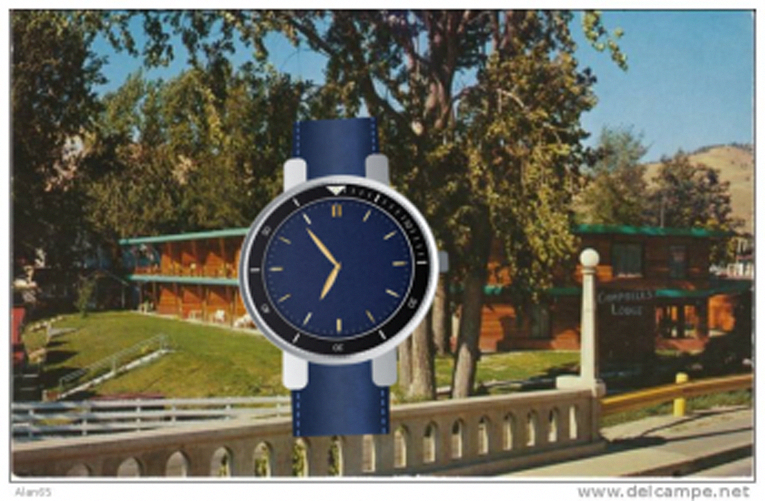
6.54
